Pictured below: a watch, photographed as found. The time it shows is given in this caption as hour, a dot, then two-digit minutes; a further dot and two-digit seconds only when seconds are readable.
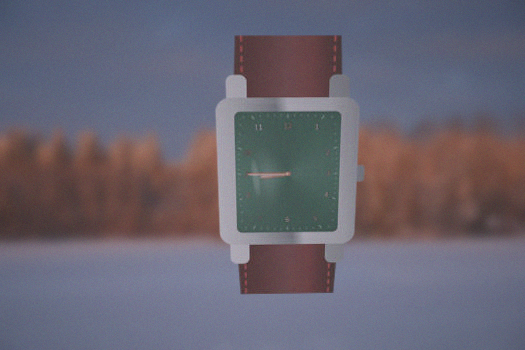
8.45
